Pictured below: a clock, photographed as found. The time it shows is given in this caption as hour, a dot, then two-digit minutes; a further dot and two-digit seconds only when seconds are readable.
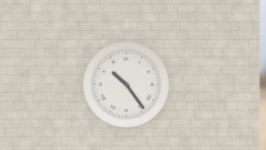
10.24
